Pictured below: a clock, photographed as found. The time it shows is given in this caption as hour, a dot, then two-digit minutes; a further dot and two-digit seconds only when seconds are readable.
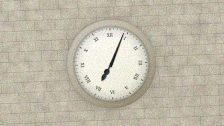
7.04
